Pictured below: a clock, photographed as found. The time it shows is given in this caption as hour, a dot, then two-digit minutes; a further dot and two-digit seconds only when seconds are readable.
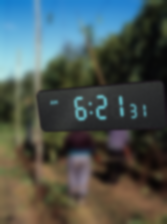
6.21.31
